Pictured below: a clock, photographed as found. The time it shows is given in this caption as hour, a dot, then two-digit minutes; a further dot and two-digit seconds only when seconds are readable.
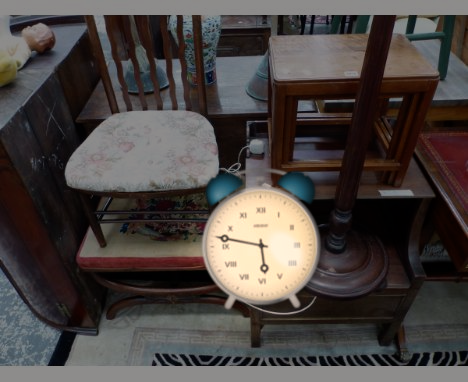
5.47
